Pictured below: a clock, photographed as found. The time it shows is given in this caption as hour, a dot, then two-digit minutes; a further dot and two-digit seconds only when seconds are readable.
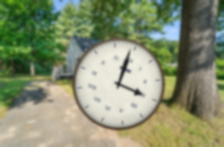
2.59
